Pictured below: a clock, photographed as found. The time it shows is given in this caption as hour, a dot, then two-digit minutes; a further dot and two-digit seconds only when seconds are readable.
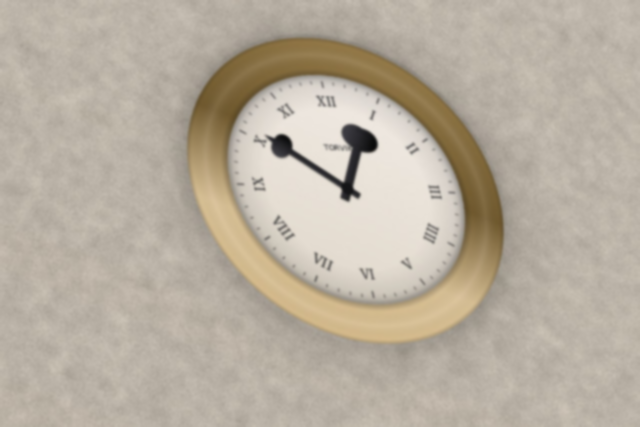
12.51
